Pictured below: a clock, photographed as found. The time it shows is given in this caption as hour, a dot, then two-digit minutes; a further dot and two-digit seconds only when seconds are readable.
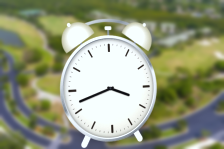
3.42
